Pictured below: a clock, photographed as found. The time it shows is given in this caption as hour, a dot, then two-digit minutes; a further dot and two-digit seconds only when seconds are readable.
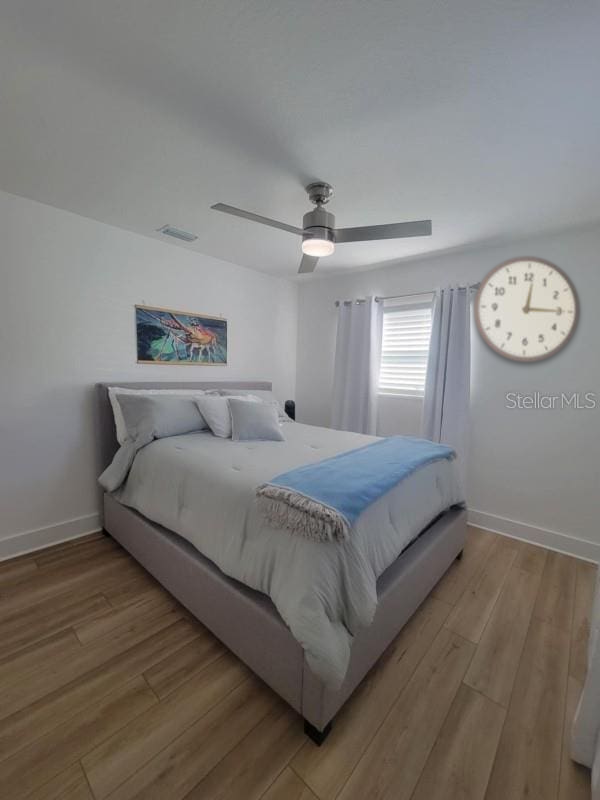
12.15
